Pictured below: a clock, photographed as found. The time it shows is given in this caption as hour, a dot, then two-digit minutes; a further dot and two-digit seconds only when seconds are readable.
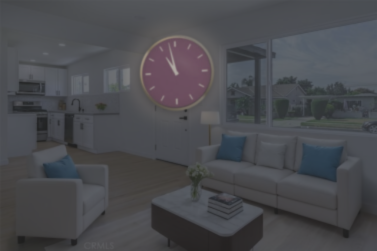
10.58
